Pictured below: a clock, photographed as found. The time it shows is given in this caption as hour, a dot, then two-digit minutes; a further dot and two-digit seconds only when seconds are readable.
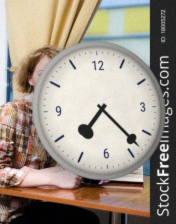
7.23
